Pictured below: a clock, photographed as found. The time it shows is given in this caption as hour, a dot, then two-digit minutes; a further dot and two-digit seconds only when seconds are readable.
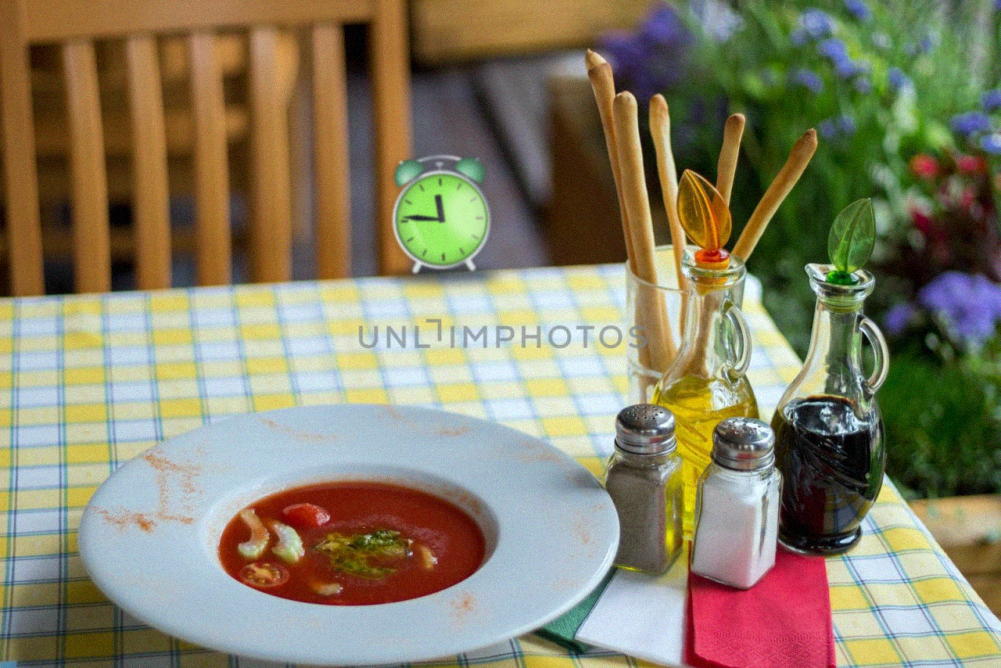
11.46
